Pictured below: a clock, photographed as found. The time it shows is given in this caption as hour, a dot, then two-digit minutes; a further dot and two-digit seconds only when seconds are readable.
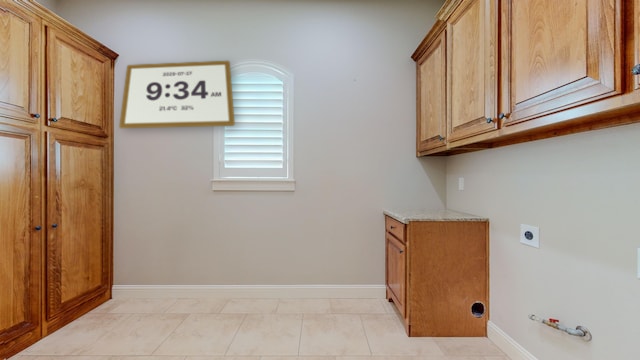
9.34
